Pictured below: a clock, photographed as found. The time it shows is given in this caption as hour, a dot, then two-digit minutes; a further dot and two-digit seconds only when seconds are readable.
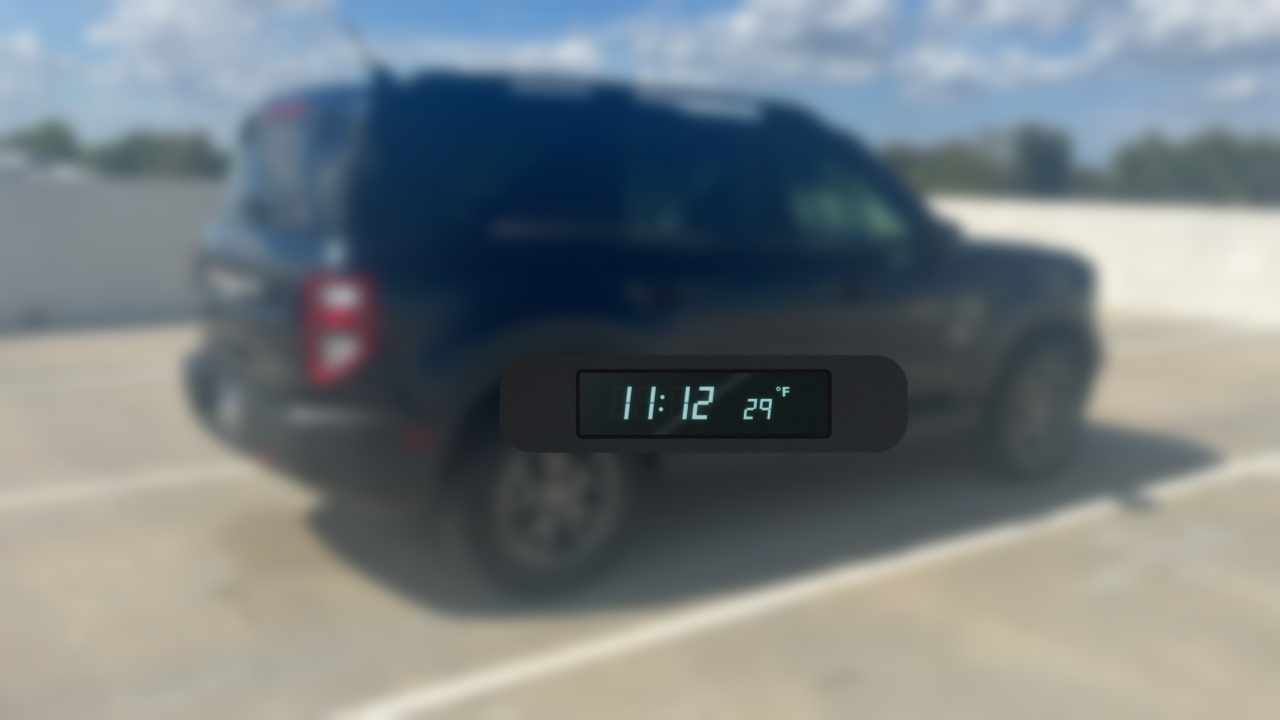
11.12
